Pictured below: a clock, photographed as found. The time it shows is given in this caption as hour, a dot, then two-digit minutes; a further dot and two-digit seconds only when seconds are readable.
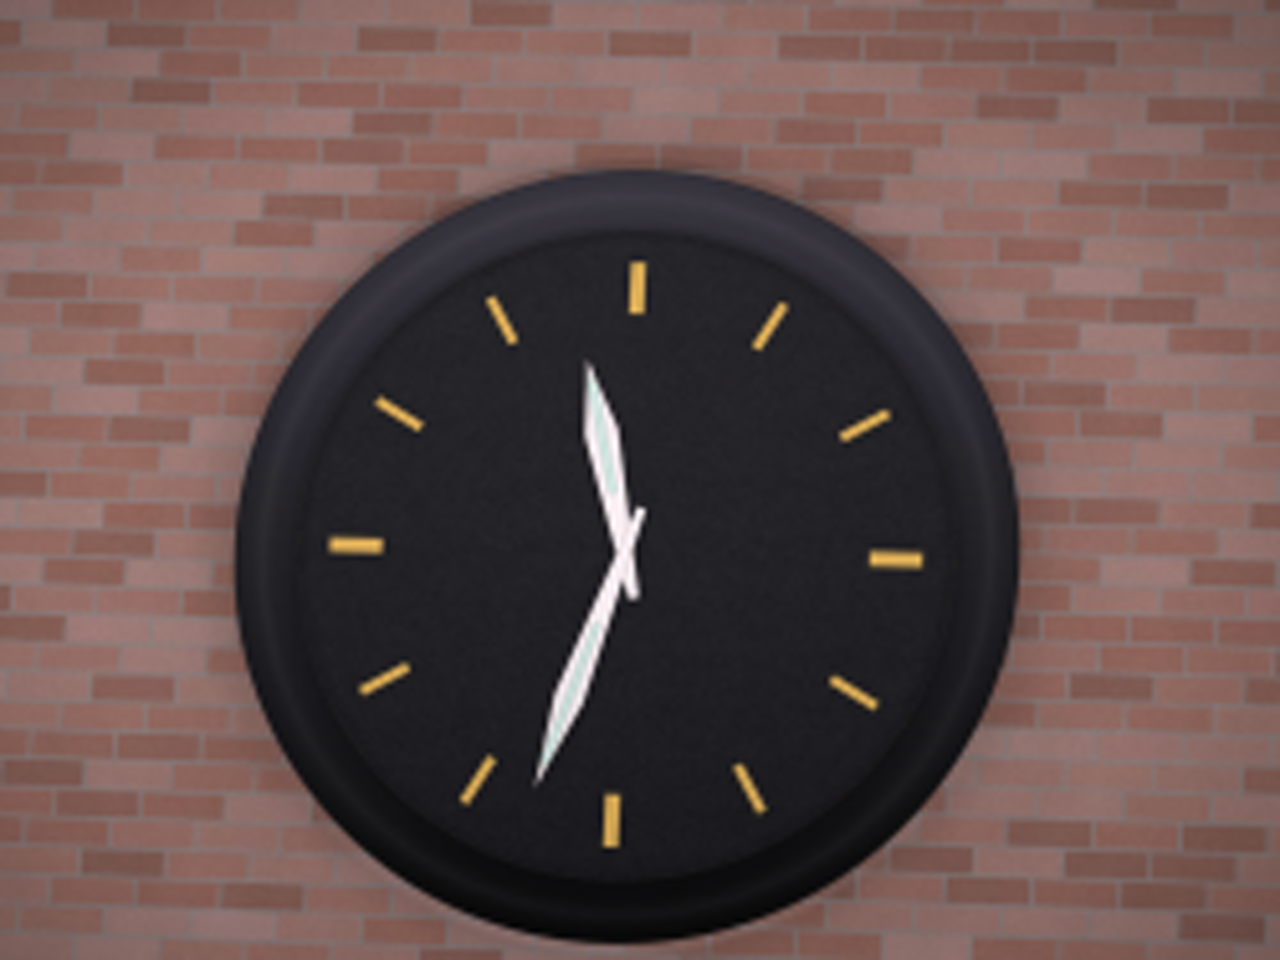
11.33
